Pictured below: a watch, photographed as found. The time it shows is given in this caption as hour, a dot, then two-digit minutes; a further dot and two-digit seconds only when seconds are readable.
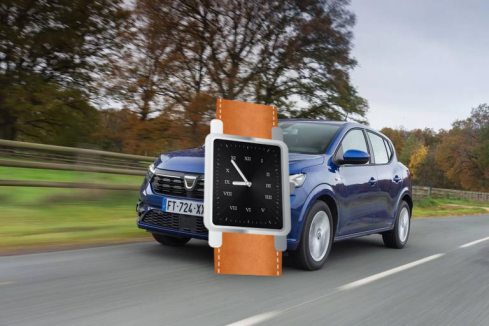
8.54
